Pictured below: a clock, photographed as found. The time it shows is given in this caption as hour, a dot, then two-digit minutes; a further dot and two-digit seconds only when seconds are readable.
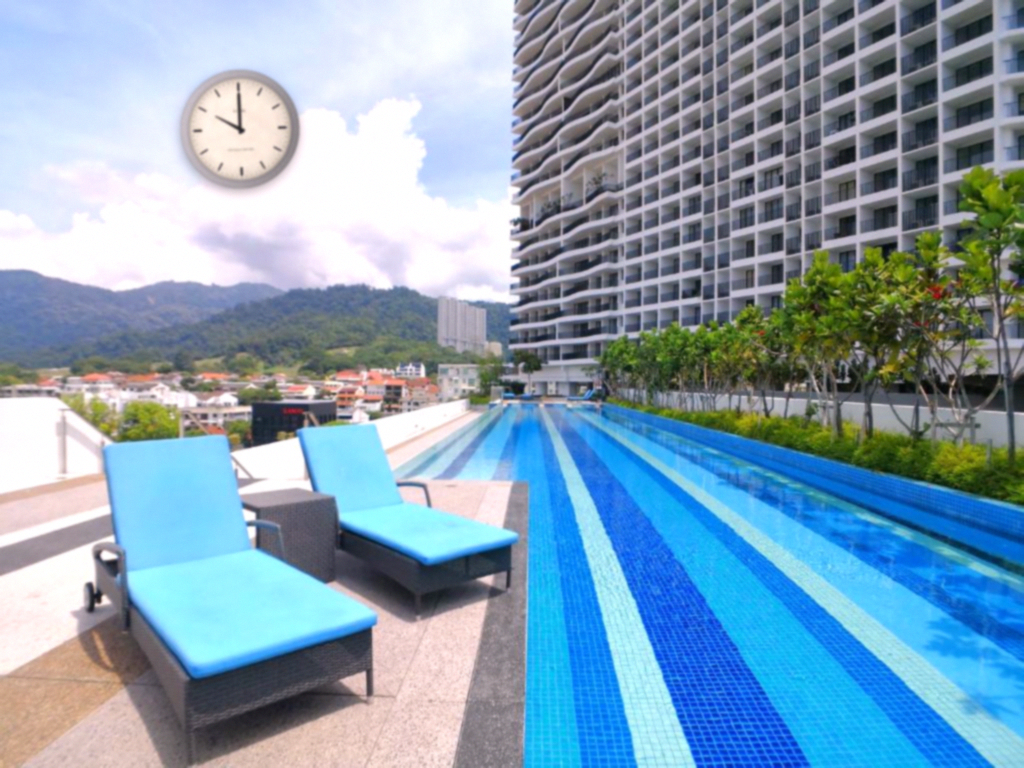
10.00
